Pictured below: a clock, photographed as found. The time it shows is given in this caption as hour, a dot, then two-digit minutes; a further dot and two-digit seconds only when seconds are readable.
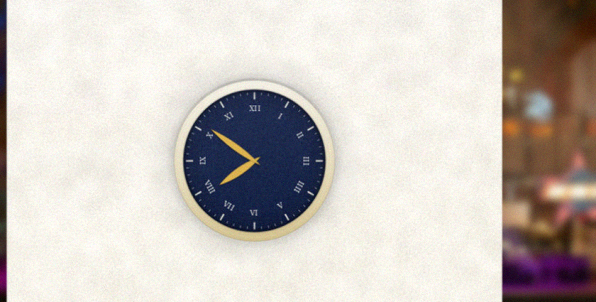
7.51
